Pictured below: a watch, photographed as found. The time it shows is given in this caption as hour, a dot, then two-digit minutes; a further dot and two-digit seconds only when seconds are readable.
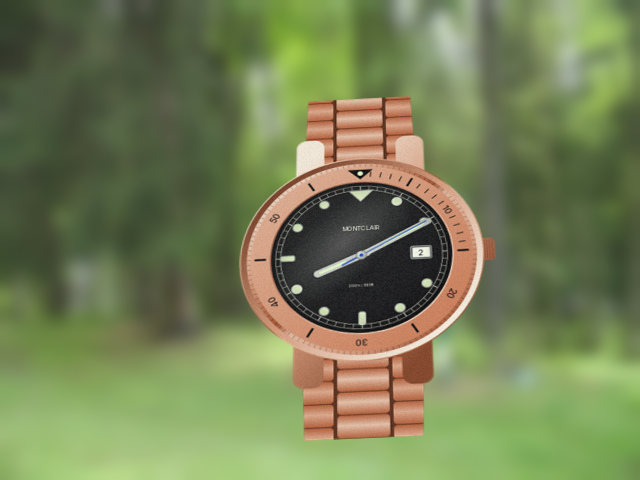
8.10.10
